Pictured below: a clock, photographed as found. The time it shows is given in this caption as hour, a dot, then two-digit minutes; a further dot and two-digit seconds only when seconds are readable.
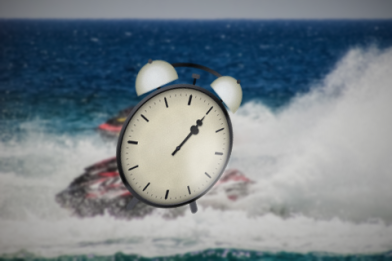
1.05
